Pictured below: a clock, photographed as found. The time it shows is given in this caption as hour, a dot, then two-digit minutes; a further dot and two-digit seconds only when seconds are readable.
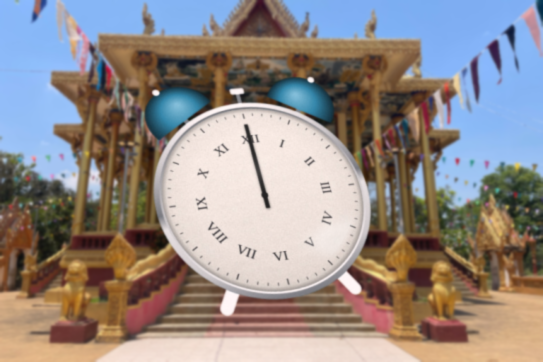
12.00
